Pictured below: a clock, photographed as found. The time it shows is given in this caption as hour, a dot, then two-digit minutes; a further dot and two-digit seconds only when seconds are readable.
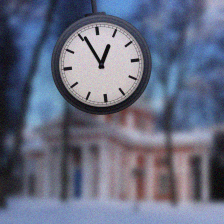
12.56
